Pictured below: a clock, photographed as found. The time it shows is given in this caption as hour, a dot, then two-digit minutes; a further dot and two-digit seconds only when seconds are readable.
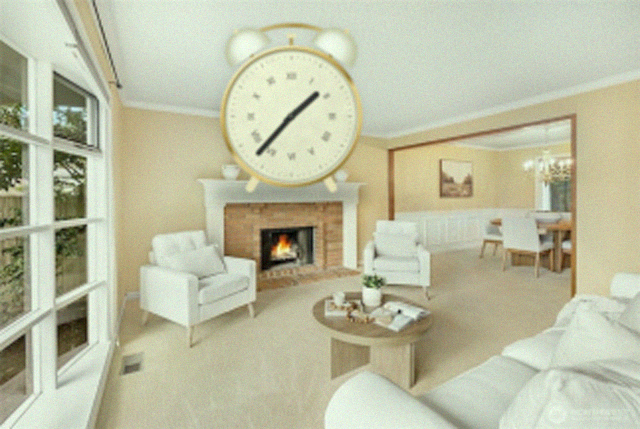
1.37
